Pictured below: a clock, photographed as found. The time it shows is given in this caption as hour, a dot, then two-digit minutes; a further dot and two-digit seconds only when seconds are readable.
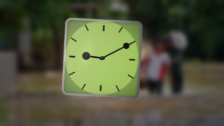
9.10
